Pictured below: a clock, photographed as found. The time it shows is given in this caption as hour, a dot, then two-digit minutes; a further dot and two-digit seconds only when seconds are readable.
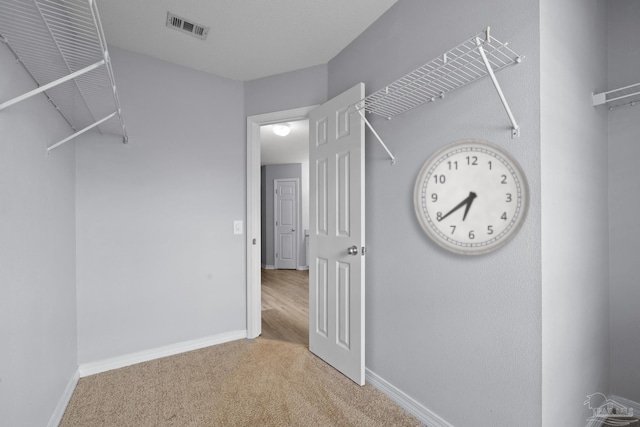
6.39
